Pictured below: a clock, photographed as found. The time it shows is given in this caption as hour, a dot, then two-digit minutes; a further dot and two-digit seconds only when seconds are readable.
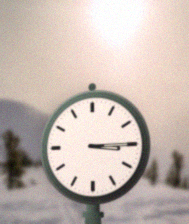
3.15
